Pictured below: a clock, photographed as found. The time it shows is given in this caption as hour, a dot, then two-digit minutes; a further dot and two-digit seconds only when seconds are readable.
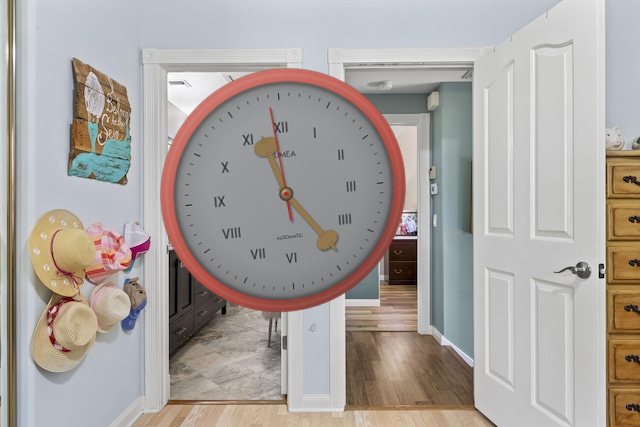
11.23.59
